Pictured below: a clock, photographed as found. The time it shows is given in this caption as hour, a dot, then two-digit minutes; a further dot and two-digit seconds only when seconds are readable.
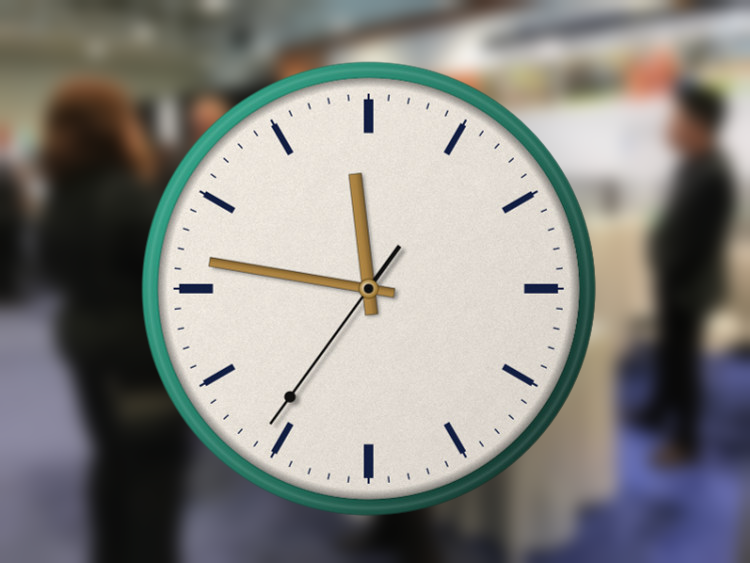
11.46.36
